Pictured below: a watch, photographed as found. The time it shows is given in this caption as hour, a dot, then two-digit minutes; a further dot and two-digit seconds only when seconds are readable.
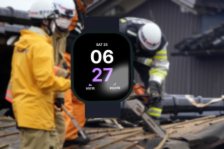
6.27
